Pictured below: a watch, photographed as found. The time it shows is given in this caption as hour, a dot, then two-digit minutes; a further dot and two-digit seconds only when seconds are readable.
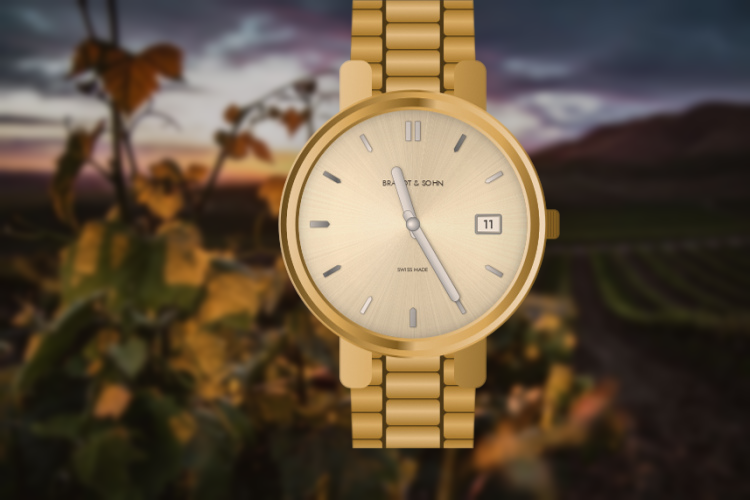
11.25
